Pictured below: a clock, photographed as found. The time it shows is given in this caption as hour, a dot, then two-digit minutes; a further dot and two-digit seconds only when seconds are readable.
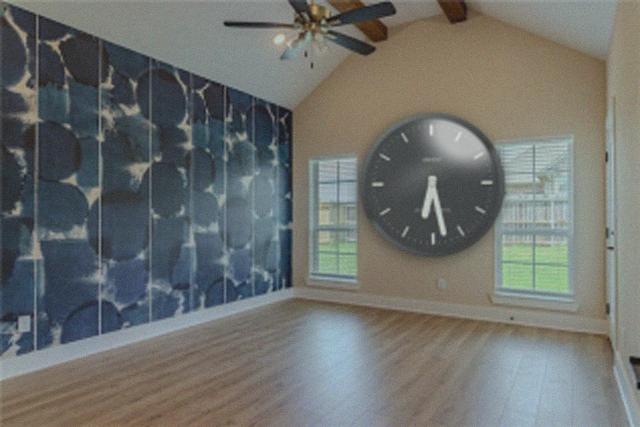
6.28
